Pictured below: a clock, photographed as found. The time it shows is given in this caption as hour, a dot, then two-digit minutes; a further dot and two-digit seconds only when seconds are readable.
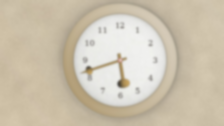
5.42
